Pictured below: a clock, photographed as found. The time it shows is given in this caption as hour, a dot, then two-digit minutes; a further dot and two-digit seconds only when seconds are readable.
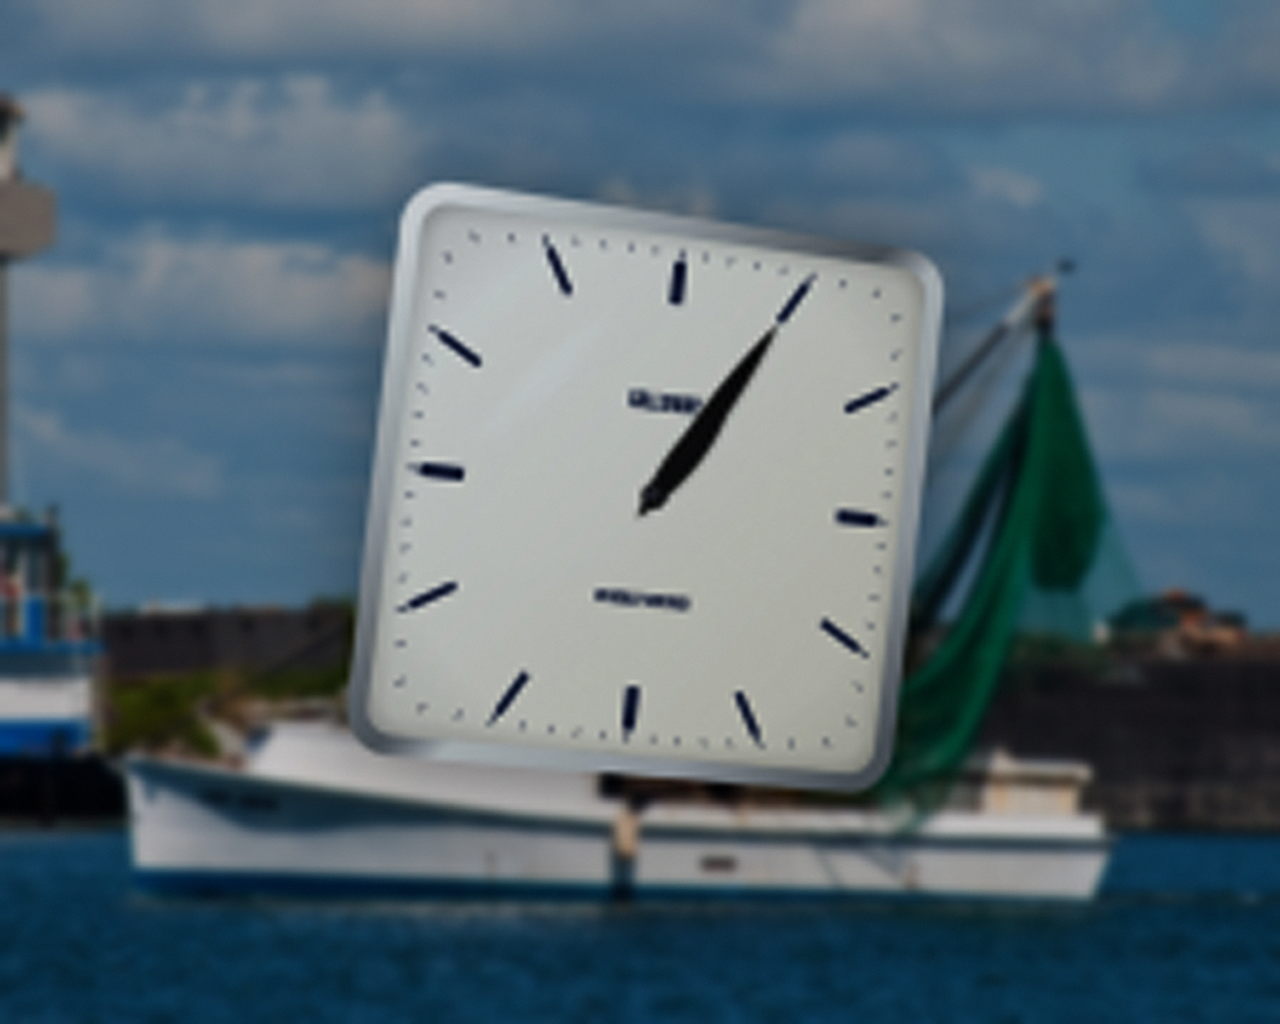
1.05
